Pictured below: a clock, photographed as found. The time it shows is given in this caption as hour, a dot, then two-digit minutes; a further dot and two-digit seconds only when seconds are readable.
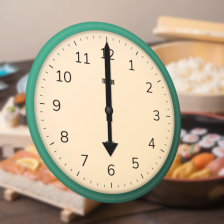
6.00
